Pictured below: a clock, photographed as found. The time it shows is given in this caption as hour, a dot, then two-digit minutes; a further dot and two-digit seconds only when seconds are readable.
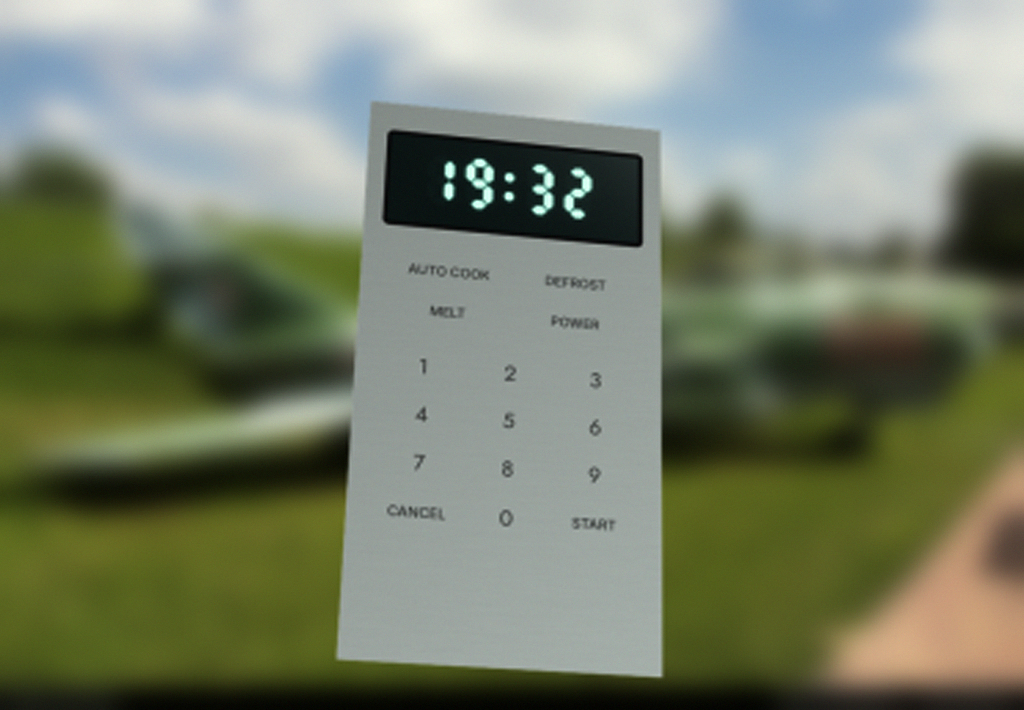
19.32
